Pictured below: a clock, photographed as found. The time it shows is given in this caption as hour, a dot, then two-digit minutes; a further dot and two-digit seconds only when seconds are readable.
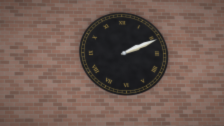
2.11
